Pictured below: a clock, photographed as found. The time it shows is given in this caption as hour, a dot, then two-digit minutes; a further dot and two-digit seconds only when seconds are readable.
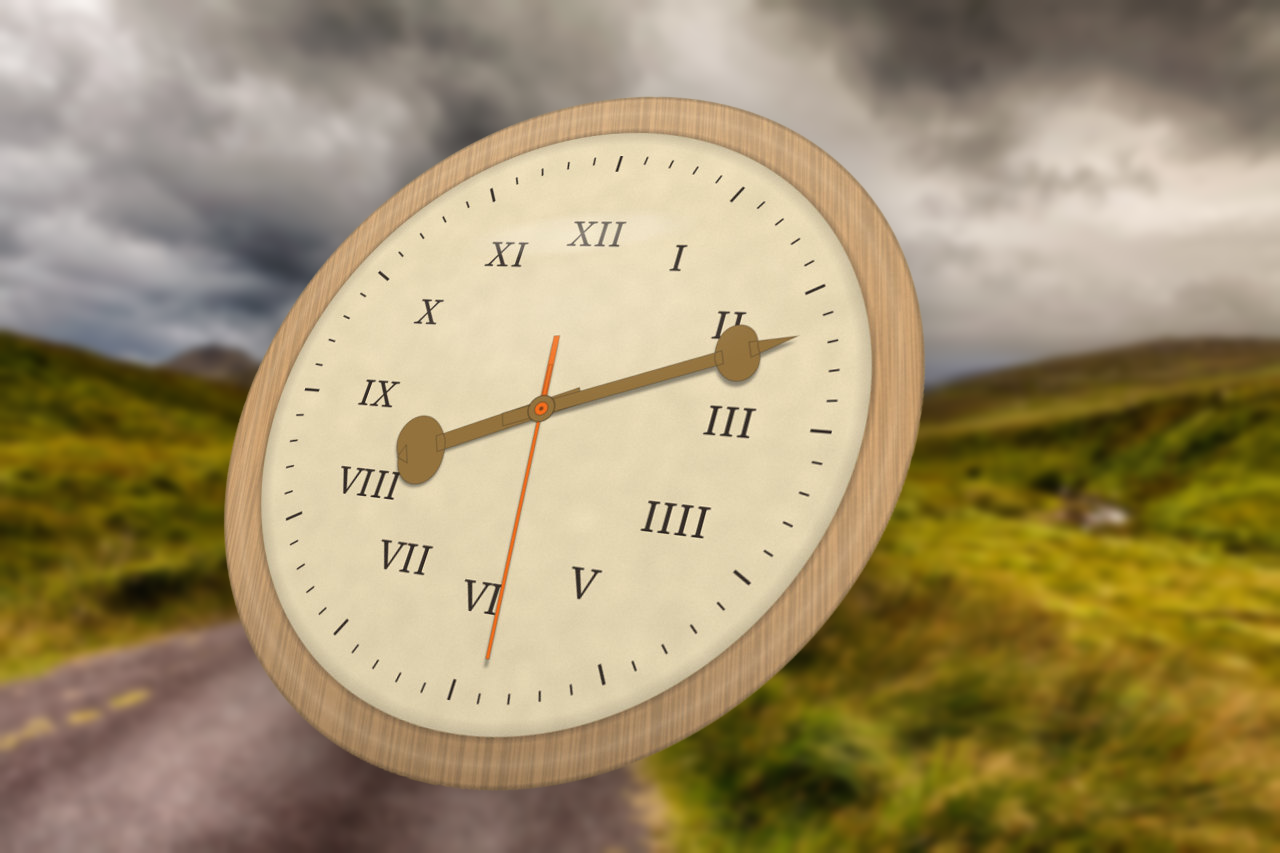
8.11.29
